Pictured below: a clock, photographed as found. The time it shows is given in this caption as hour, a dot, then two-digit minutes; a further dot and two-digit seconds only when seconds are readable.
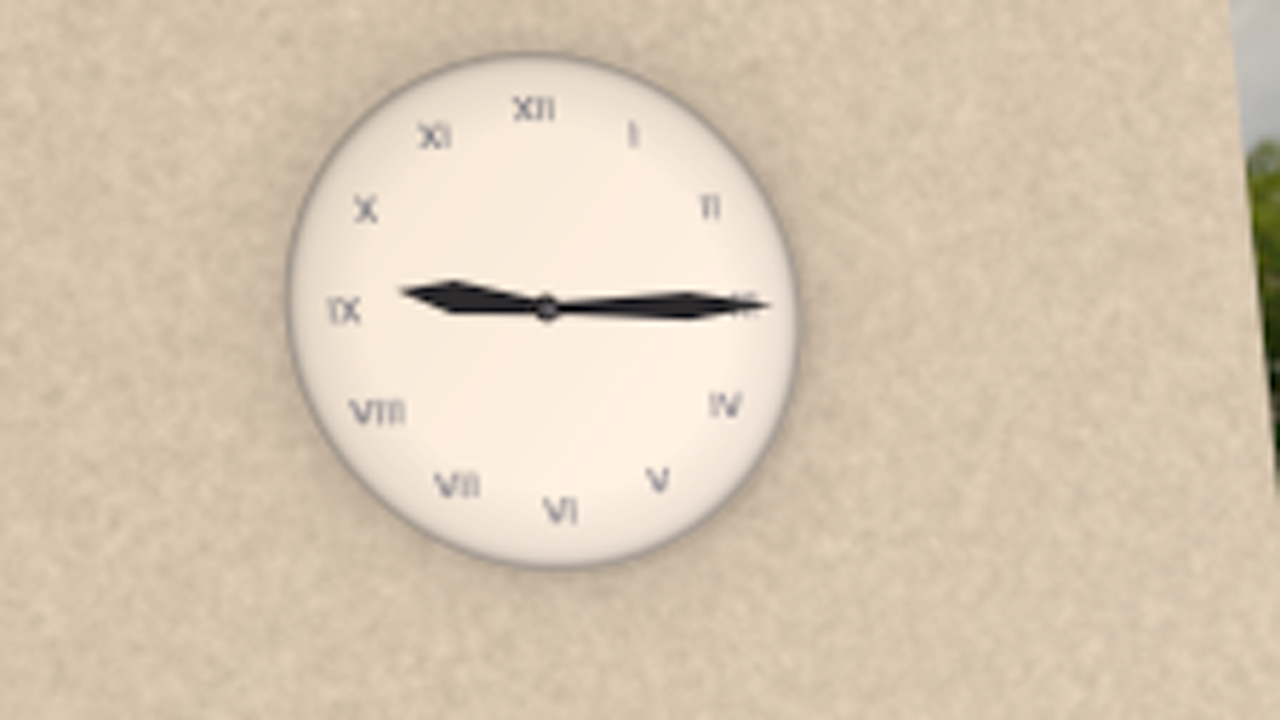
9.15
